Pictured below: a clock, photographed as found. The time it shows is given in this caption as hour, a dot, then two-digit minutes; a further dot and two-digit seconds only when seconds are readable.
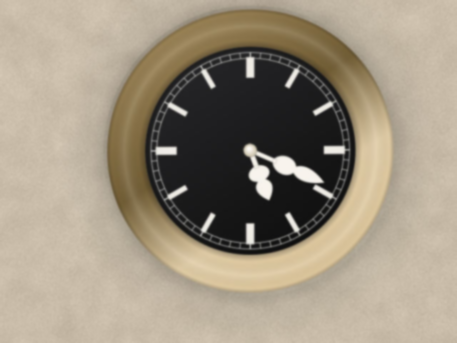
5.19
